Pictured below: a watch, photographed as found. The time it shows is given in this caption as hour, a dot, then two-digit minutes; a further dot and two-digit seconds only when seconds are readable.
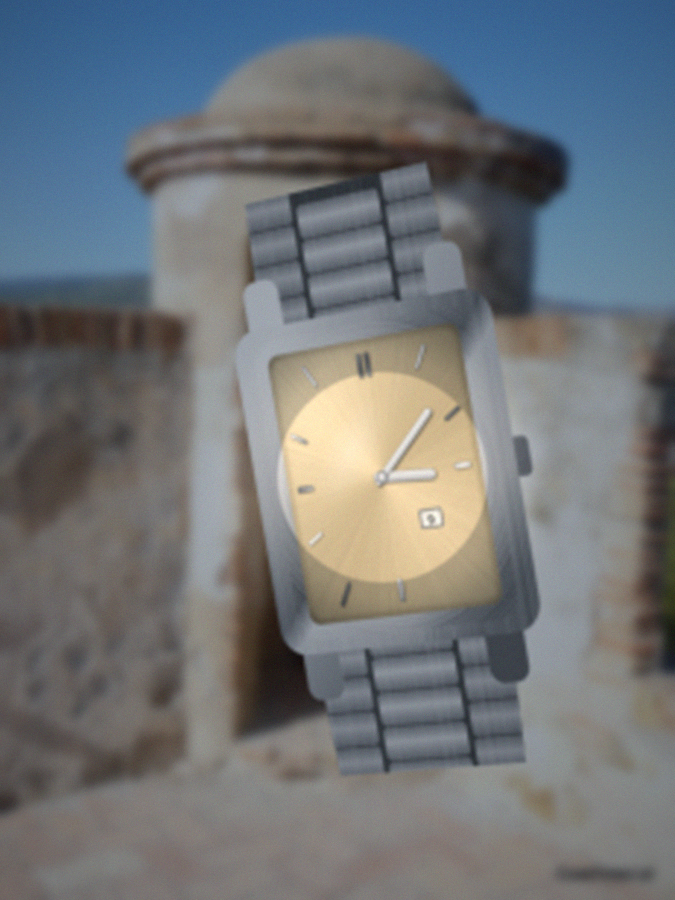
3.08
